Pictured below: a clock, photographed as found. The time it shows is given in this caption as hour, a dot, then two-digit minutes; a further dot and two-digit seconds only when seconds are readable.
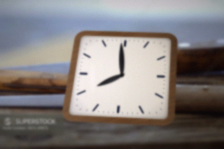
7.59
